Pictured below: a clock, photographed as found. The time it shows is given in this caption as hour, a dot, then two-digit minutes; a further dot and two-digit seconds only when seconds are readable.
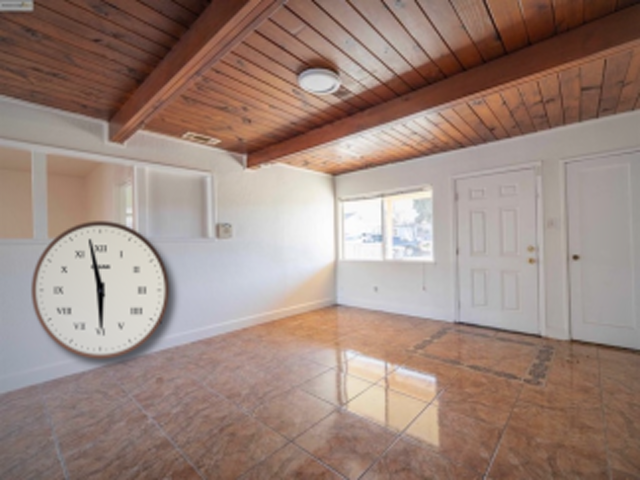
5.58
